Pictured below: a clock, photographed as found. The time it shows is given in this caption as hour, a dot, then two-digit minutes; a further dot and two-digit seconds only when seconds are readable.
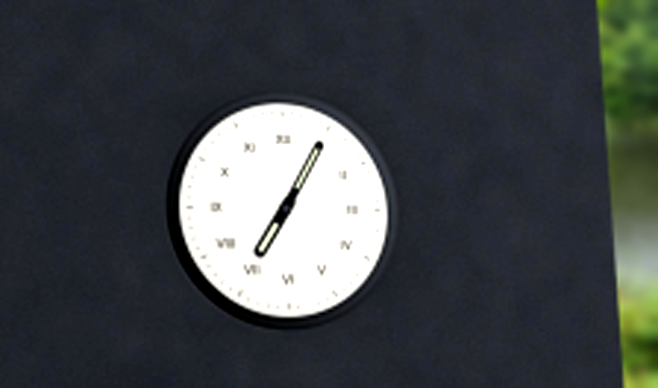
7.05
